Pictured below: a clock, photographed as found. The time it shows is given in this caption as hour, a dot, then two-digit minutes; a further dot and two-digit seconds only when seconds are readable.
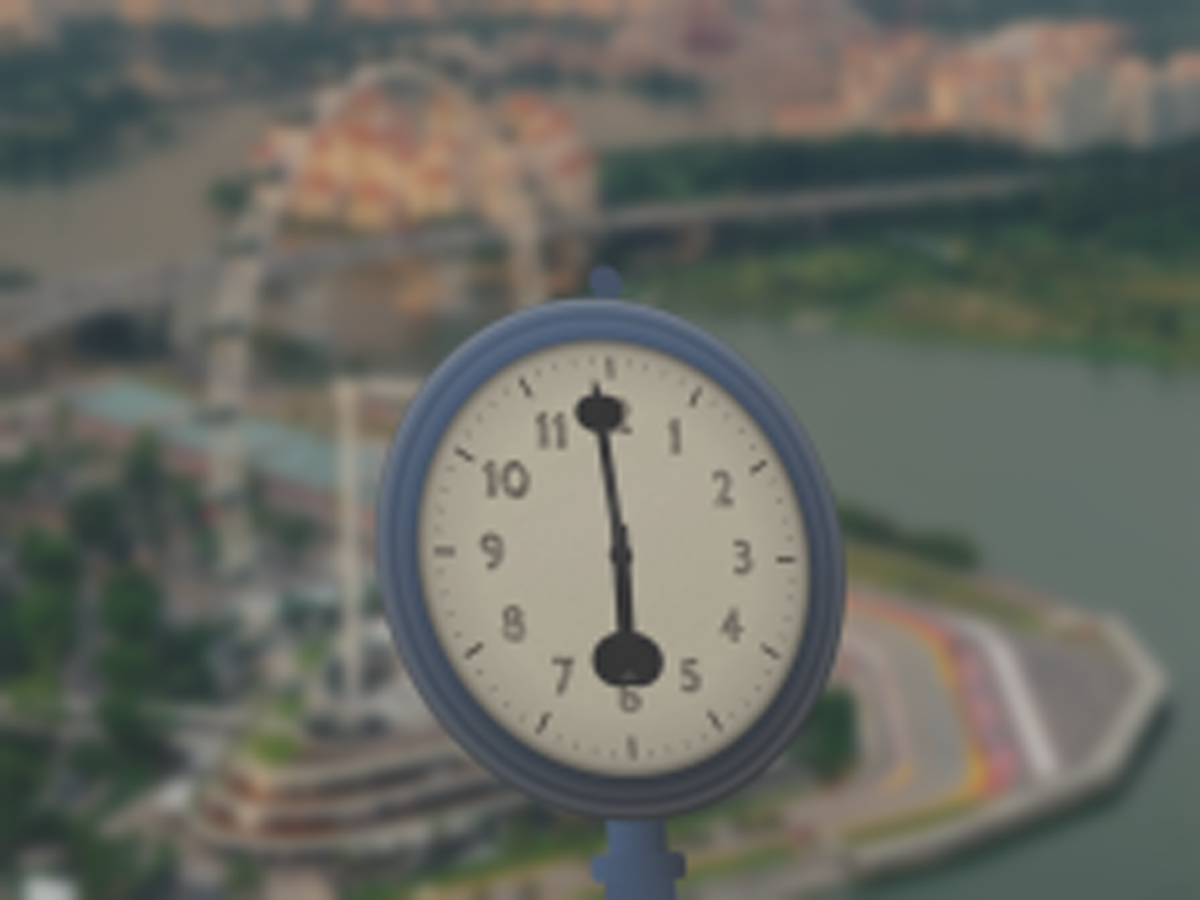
5.59
